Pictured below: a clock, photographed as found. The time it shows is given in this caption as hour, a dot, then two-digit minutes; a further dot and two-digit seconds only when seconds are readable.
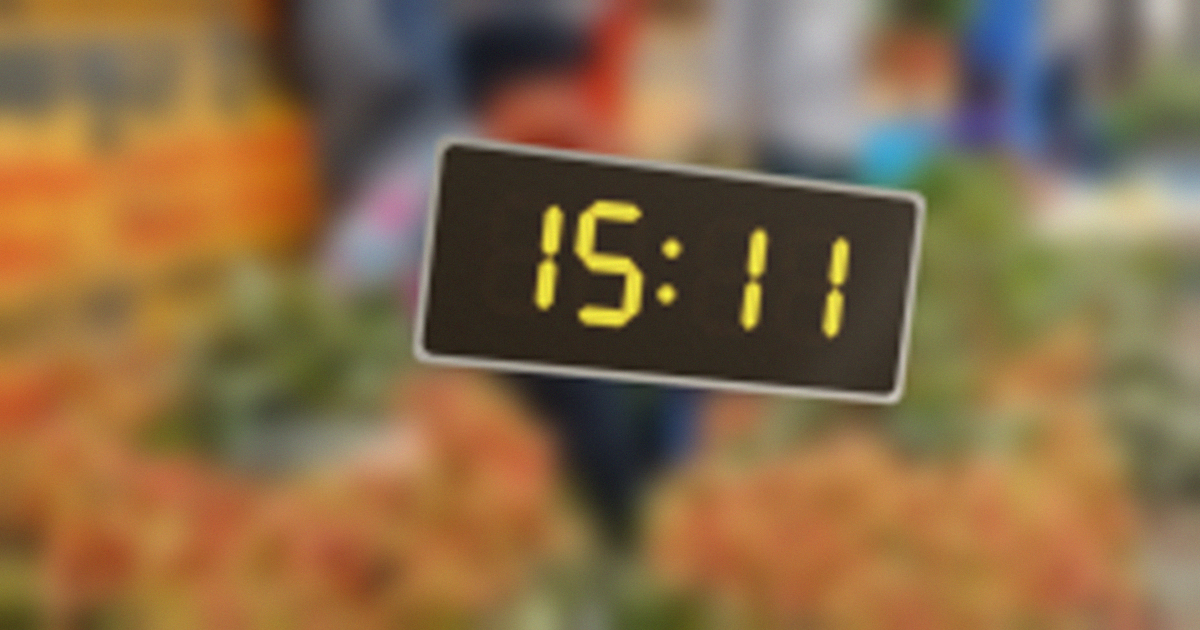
15.11
